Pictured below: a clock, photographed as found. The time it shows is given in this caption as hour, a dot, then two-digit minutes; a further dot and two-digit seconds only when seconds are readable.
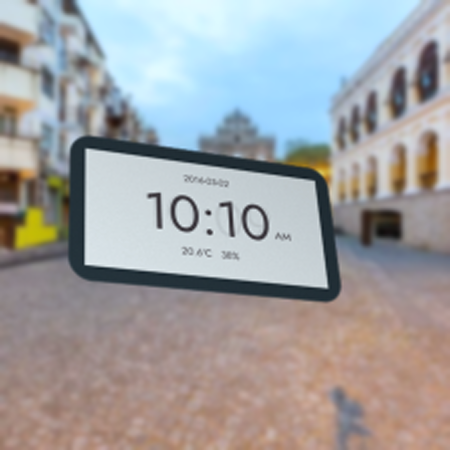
10.10
